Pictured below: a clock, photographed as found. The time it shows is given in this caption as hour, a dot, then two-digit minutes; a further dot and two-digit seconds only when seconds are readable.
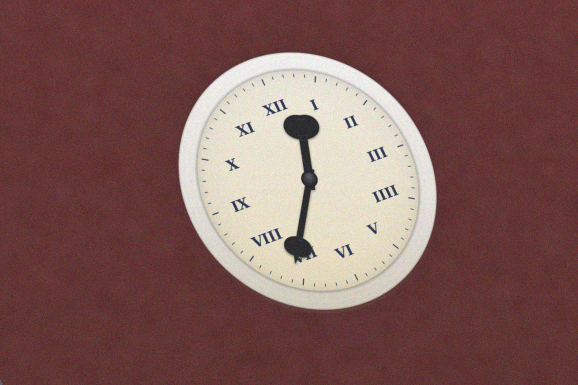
12.36
